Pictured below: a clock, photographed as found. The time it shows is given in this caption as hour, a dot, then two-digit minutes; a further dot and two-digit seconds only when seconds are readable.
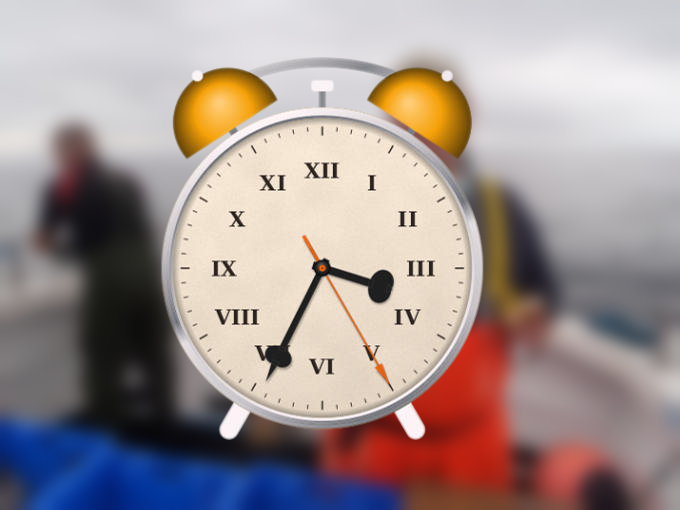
3.34.25
